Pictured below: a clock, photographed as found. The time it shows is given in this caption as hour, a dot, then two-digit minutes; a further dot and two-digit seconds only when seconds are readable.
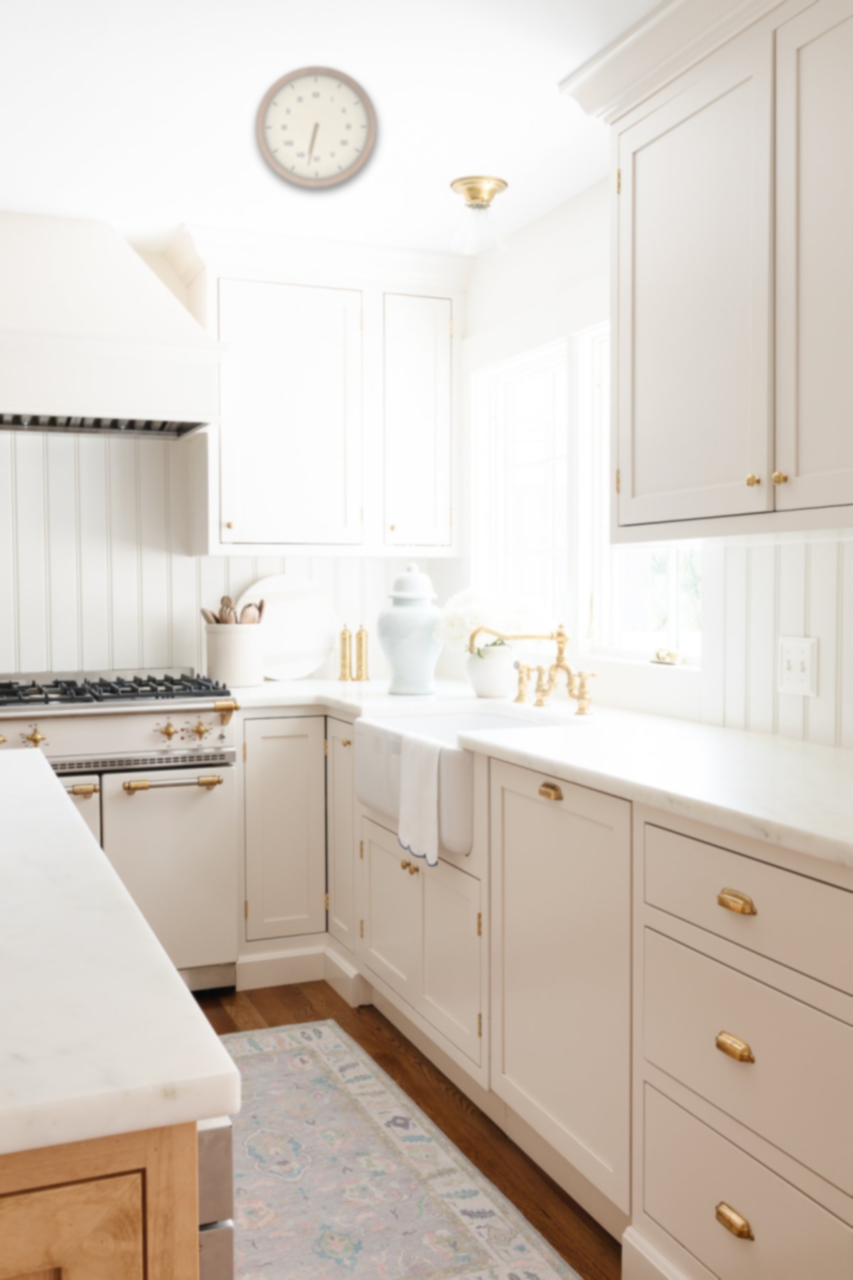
6.32
